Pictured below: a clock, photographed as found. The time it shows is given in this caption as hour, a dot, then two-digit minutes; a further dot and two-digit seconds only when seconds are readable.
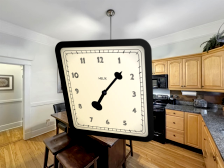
7.07
